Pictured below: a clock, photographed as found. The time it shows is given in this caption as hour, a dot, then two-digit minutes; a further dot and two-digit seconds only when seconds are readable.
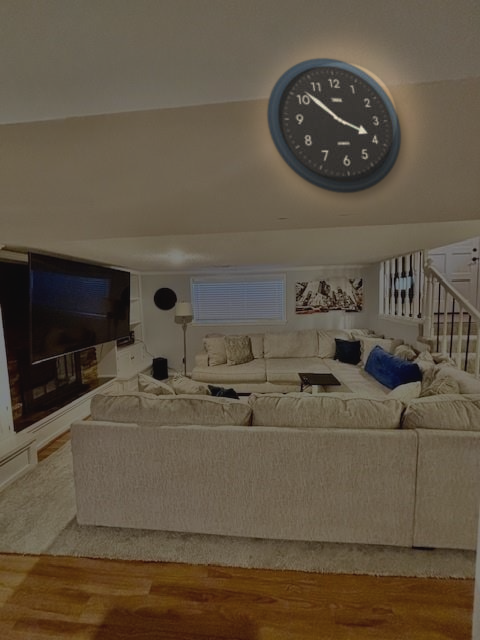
3.52
